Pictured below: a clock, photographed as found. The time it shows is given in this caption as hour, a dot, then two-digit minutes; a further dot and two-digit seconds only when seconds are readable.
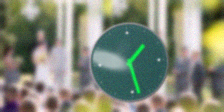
1.28
